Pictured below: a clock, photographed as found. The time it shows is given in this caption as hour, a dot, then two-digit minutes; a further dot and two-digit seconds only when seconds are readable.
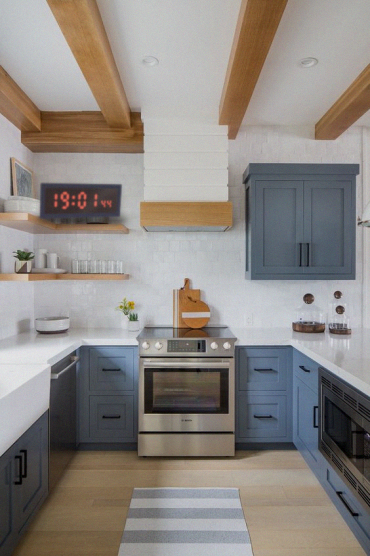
19.01.44
